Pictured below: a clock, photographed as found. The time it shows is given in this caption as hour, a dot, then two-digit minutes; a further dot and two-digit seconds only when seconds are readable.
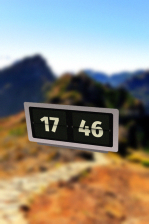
17.46
